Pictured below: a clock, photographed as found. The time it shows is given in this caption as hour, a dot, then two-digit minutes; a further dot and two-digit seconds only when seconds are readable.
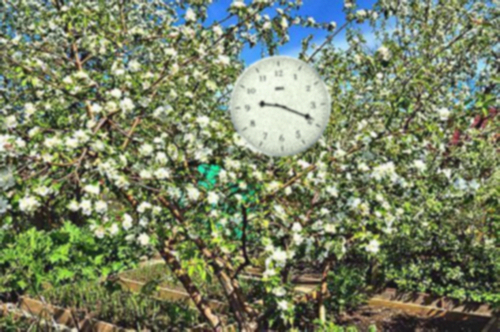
9.19
